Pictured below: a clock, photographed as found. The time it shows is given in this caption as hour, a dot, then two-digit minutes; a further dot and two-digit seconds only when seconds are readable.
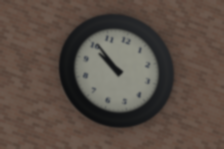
9.51
